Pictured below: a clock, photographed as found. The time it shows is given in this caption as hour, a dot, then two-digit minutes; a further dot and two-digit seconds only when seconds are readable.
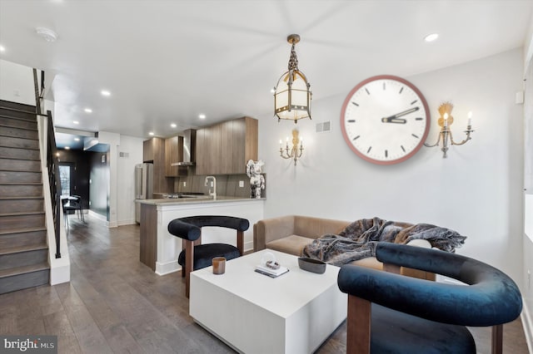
3.12
